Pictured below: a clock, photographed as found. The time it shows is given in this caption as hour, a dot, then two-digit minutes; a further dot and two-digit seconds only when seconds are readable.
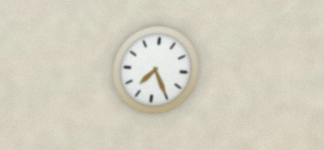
7.25
